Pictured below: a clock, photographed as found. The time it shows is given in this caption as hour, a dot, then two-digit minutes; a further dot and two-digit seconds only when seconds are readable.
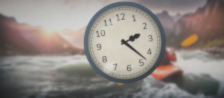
2.23
